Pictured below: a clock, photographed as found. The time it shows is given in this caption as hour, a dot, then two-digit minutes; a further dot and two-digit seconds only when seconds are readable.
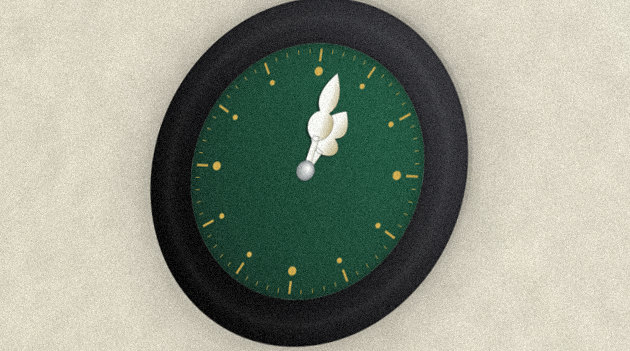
1.02
